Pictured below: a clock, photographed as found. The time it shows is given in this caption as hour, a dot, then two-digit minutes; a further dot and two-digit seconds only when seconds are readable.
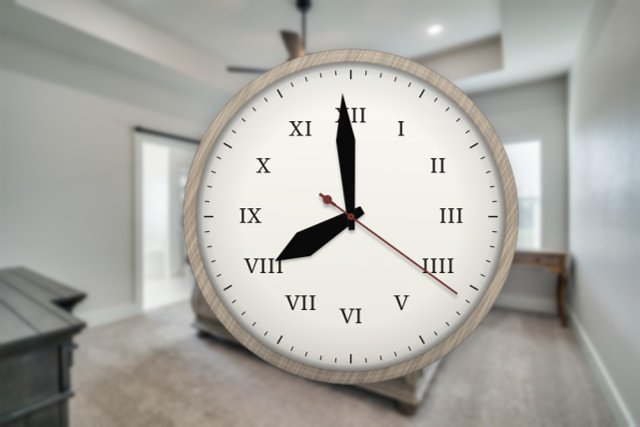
7.59.21
